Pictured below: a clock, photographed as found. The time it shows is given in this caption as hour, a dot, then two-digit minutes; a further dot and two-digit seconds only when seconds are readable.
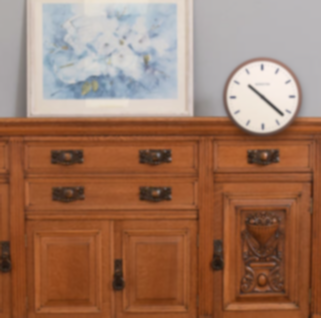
10.22
